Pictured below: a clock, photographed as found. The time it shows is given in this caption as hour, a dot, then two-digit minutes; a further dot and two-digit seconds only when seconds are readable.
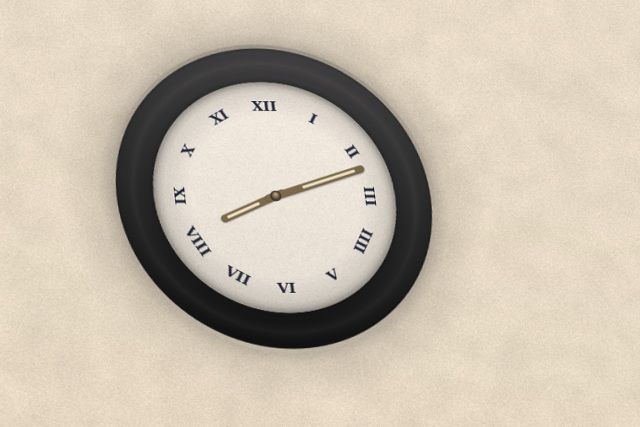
8.12
